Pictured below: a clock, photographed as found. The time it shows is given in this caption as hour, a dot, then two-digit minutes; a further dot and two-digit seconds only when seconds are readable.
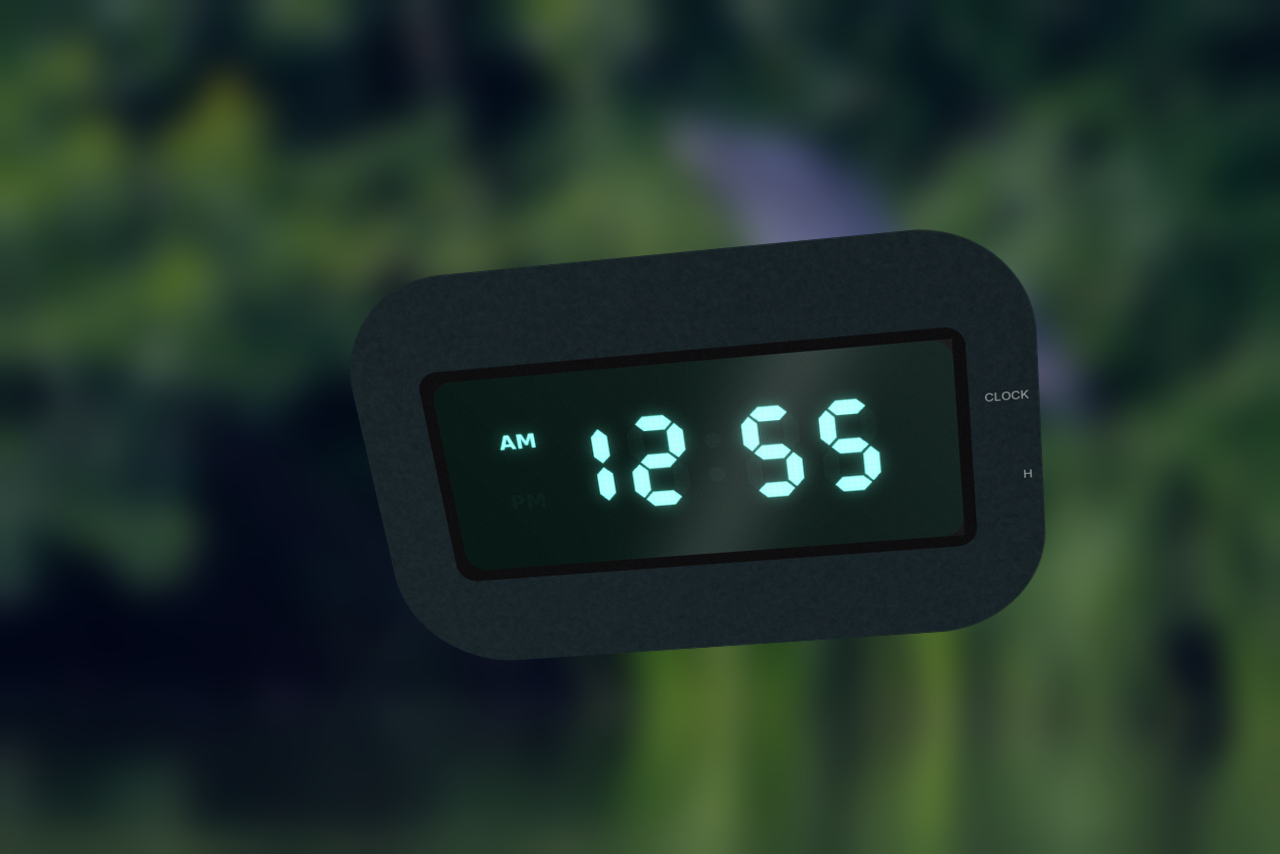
12.55
